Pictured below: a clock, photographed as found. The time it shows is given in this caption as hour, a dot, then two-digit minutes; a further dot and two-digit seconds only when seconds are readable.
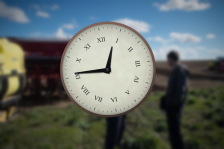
12.46
